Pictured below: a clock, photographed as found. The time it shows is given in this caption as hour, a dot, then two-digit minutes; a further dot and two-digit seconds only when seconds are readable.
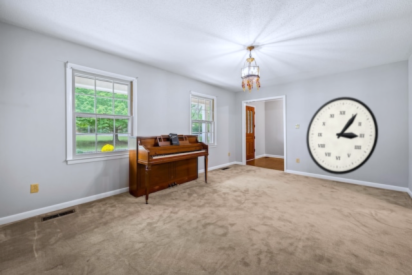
3.06
